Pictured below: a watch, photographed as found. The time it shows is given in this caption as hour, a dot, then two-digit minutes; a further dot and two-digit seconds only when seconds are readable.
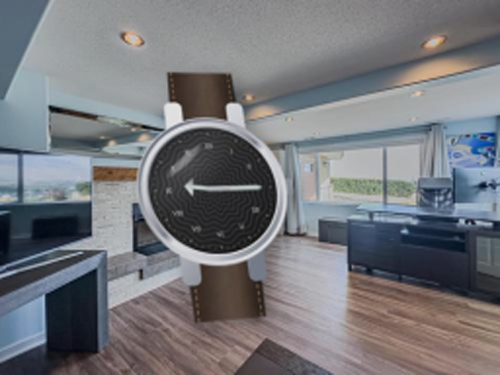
9.15
